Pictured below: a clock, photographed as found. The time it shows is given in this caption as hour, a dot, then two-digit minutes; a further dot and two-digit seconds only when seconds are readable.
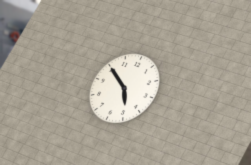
4.50
